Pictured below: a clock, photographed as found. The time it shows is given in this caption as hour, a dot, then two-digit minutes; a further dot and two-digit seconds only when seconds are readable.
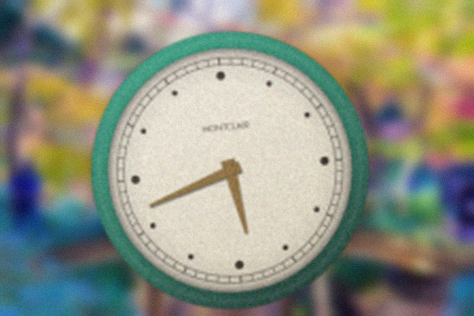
5.42
